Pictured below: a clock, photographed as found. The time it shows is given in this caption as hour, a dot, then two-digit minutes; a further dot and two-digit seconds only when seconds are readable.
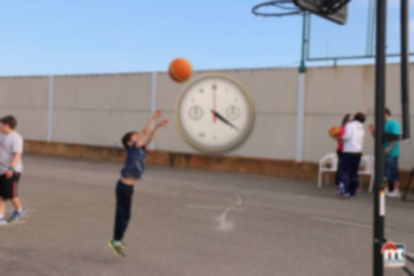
4.21
